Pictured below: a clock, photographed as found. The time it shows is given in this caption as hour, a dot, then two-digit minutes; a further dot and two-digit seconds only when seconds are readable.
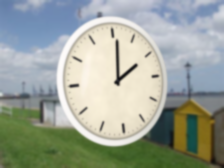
2.01
